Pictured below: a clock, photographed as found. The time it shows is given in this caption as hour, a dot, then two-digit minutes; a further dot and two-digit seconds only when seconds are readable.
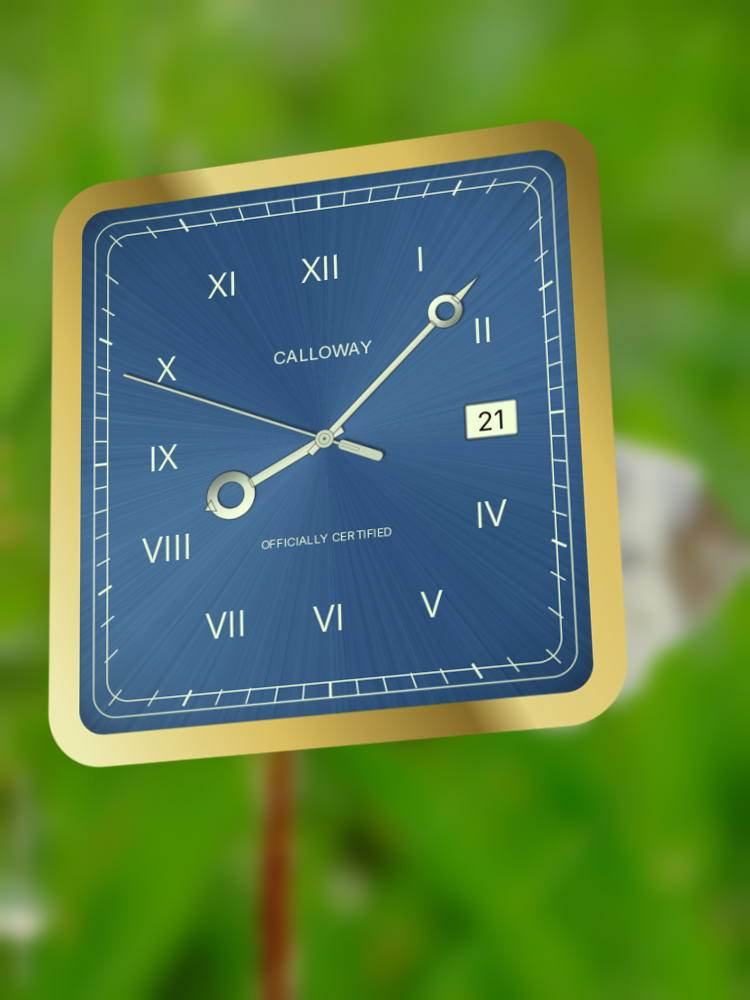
8.07.49
